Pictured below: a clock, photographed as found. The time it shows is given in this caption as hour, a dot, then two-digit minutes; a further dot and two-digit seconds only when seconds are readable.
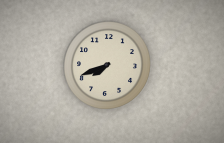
7.41
